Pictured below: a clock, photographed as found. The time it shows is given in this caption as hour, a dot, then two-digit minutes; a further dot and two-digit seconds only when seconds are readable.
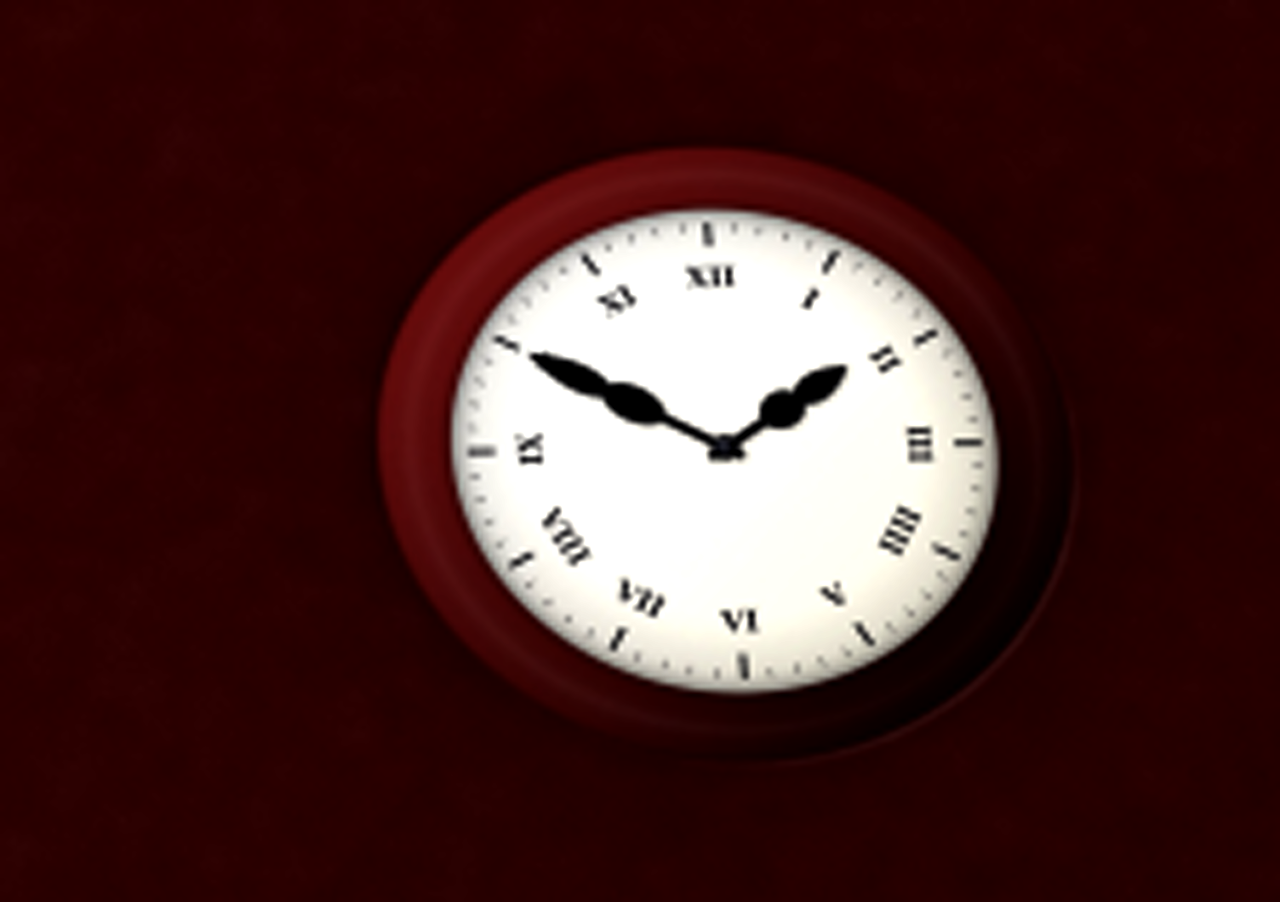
1.50
